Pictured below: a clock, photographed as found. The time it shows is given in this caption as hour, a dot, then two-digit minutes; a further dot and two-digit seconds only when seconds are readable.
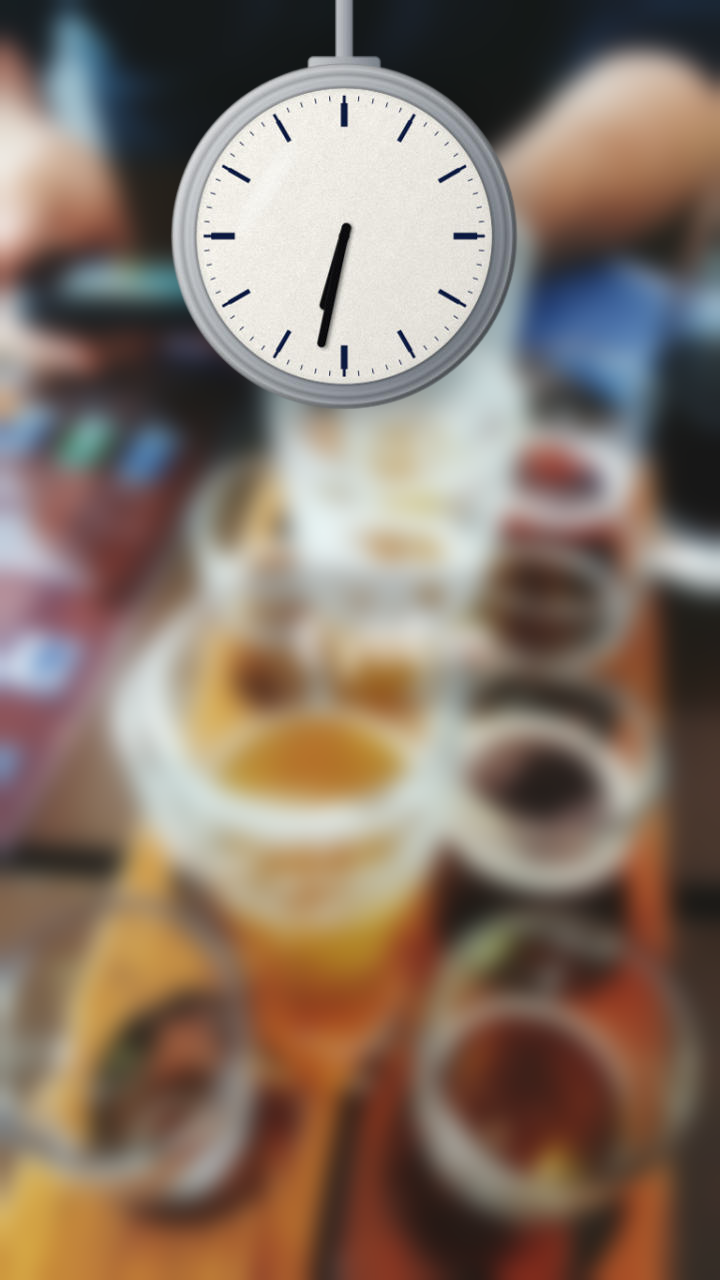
6.32
